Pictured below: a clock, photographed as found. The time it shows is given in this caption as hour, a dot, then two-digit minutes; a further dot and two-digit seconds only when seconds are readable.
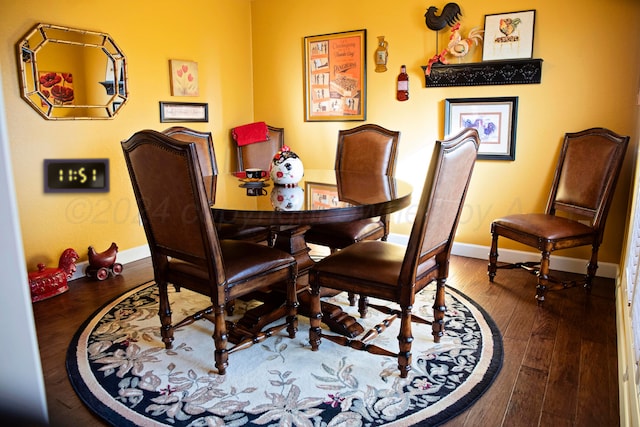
11.51
